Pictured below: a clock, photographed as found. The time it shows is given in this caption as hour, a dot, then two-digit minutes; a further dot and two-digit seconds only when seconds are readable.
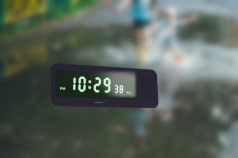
10.29.38
